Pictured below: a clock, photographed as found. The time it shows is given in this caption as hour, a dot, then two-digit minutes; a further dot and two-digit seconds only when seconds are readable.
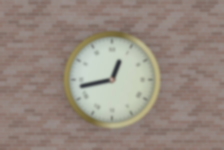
12.43
